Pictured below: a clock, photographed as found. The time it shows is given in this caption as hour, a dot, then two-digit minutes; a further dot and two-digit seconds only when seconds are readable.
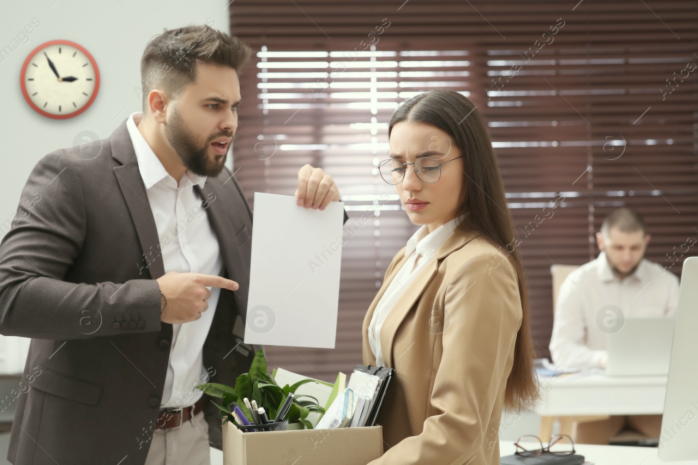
2.55
